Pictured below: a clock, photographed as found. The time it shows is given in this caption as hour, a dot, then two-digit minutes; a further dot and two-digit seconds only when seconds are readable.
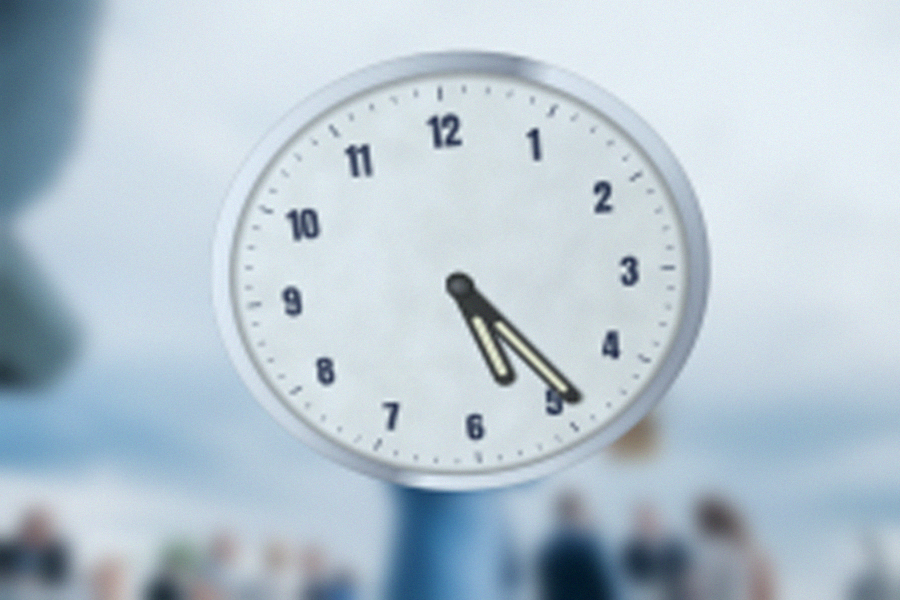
5.24
